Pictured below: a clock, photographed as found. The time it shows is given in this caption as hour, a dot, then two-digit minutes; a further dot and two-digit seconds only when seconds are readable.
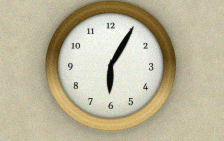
6.05
